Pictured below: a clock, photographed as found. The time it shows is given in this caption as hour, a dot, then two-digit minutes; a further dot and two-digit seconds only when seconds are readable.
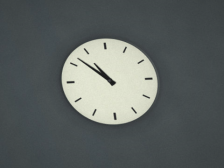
10.52
